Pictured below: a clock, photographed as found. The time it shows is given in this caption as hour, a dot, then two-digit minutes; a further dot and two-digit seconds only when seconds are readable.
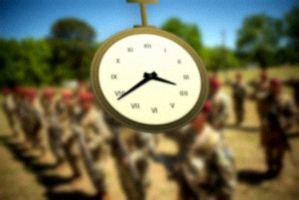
3.39
